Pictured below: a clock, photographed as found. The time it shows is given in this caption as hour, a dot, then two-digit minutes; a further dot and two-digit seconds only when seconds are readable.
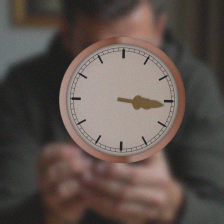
3.16
